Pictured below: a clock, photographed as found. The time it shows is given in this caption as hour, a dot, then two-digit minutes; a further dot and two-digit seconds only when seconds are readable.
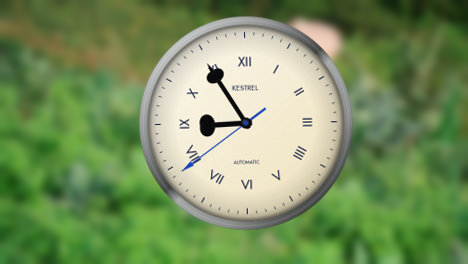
8.54.39
